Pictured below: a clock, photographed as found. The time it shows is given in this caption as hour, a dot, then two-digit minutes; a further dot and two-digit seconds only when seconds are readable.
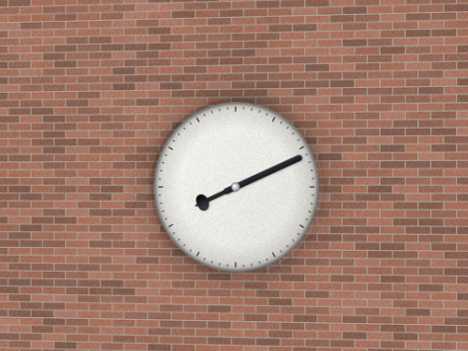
8.11
